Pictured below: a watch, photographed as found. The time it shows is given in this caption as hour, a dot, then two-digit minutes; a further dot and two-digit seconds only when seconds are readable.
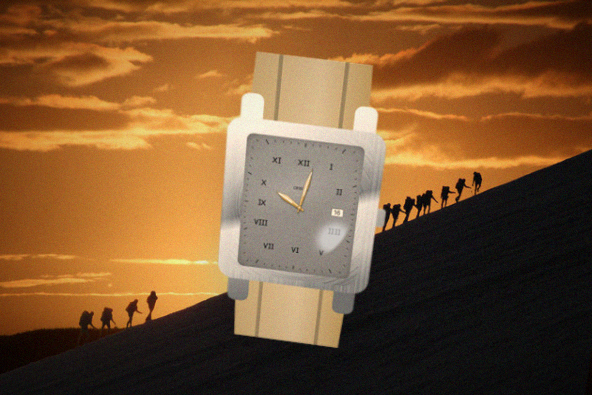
10.02
